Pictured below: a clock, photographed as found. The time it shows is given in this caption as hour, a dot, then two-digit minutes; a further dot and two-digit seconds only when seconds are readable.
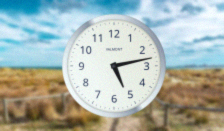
5.13
